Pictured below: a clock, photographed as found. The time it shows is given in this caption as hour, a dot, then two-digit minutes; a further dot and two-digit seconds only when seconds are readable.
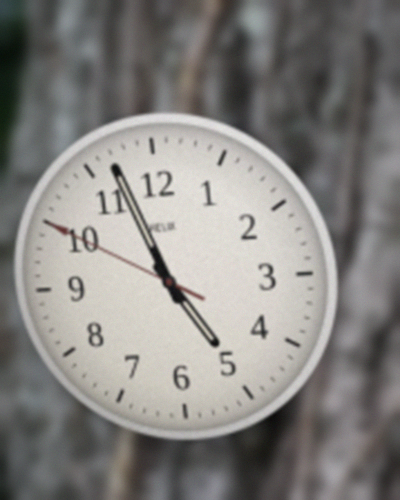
4.56.50
